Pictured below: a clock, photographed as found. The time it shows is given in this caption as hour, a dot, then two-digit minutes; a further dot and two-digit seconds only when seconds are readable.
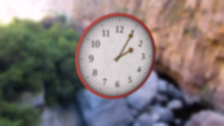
2.05
